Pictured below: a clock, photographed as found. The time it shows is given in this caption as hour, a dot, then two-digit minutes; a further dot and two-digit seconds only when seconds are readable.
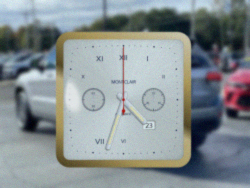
4.33
